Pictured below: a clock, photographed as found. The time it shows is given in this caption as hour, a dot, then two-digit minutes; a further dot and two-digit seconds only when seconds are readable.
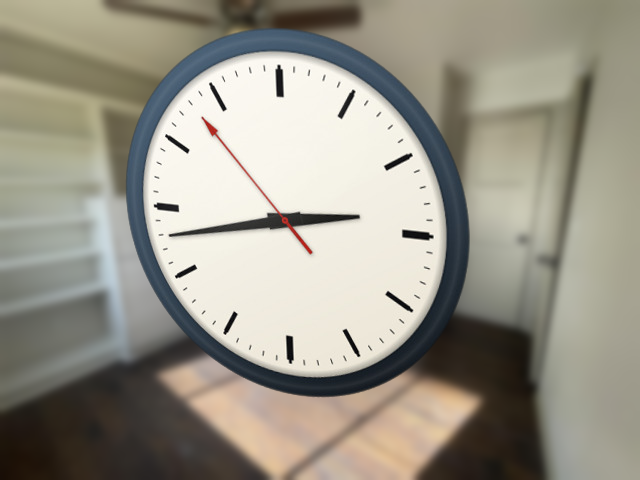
2.42.53
